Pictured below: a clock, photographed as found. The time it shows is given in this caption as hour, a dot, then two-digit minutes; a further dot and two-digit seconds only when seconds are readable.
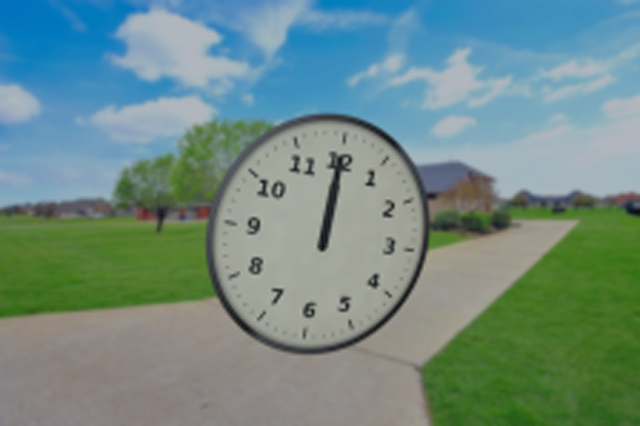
12.00
